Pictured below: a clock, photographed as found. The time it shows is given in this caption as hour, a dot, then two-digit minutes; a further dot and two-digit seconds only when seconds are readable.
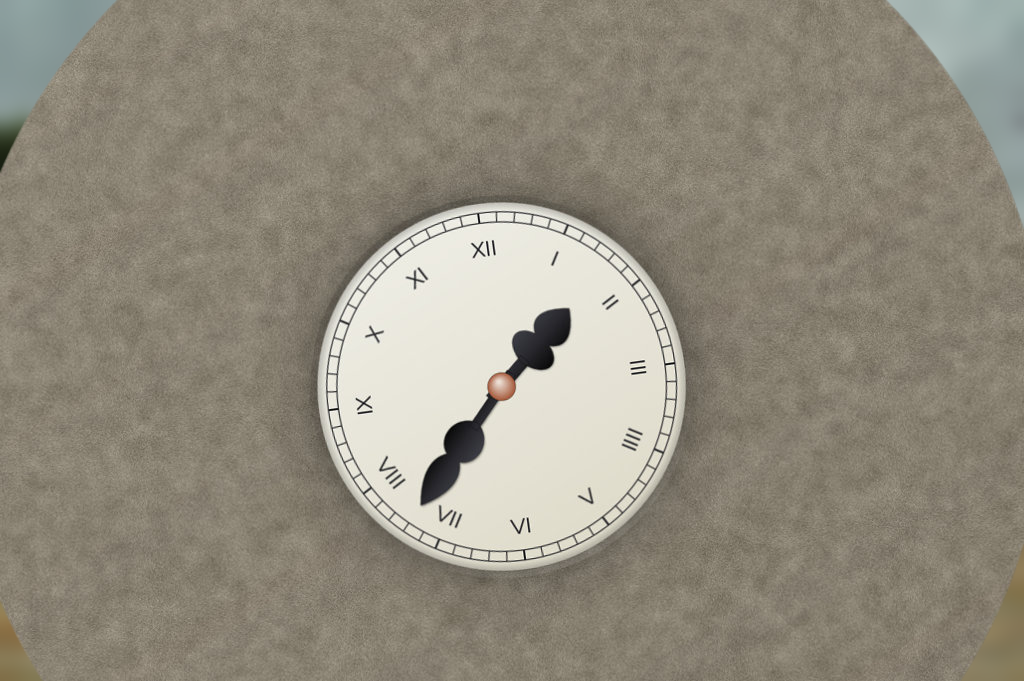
1.37
